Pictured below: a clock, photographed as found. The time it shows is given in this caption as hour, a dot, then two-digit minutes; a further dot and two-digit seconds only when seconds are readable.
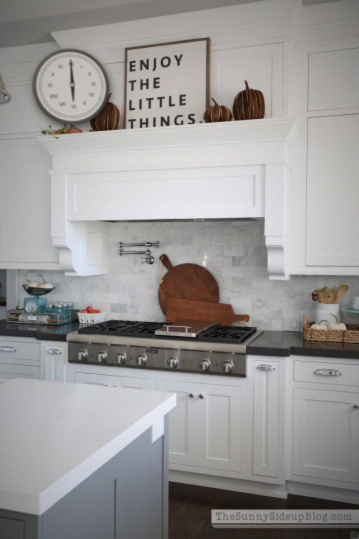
6.00
